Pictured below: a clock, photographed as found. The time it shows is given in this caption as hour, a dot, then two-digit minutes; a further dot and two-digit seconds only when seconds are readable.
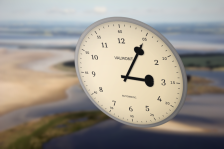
3.05
